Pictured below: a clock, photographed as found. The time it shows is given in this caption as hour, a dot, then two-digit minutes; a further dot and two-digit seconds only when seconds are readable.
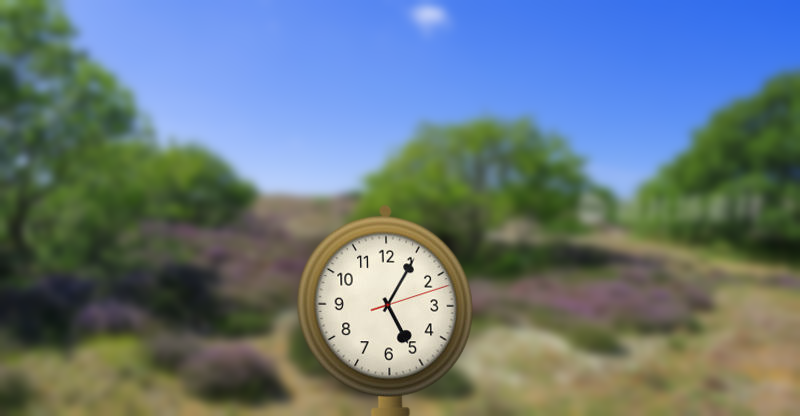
5.05.12
